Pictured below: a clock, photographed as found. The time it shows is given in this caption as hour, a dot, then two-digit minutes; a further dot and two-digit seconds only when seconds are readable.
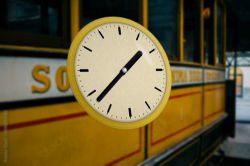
1.38
